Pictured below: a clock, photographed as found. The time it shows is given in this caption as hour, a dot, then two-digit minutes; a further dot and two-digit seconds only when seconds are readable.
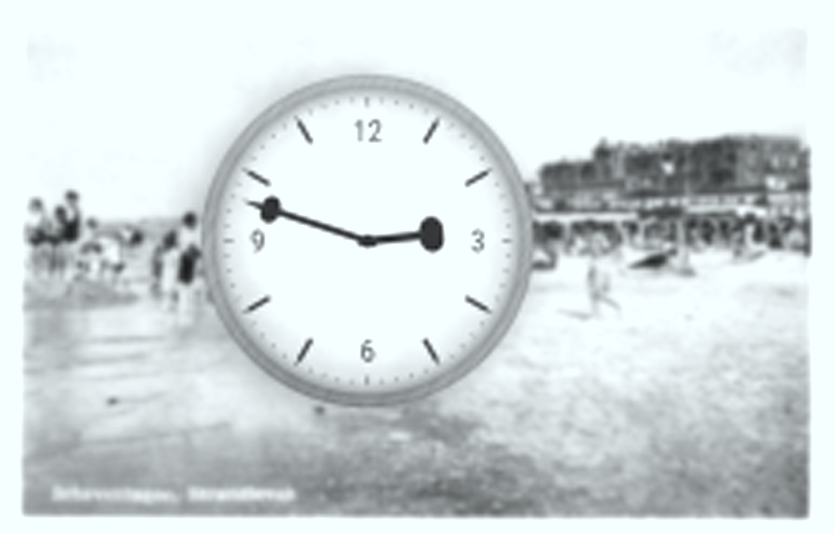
2.48
